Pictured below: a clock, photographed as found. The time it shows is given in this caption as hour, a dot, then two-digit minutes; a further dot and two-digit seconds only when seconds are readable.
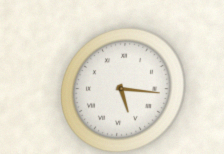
5.16
